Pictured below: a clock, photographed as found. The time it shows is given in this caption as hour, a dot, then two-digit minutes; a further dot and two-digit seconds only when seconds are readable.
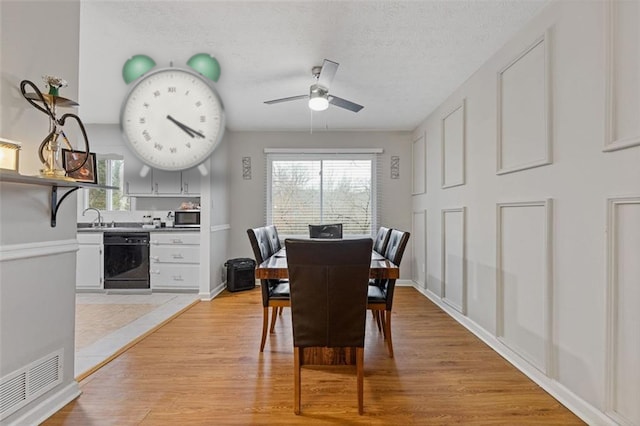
4.20
